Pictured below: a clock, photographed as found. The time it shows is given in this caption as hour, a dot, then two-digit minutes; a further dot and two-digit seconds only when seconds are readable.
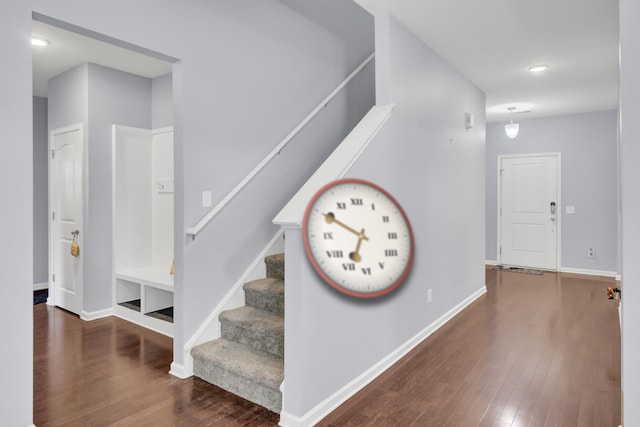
6.50
